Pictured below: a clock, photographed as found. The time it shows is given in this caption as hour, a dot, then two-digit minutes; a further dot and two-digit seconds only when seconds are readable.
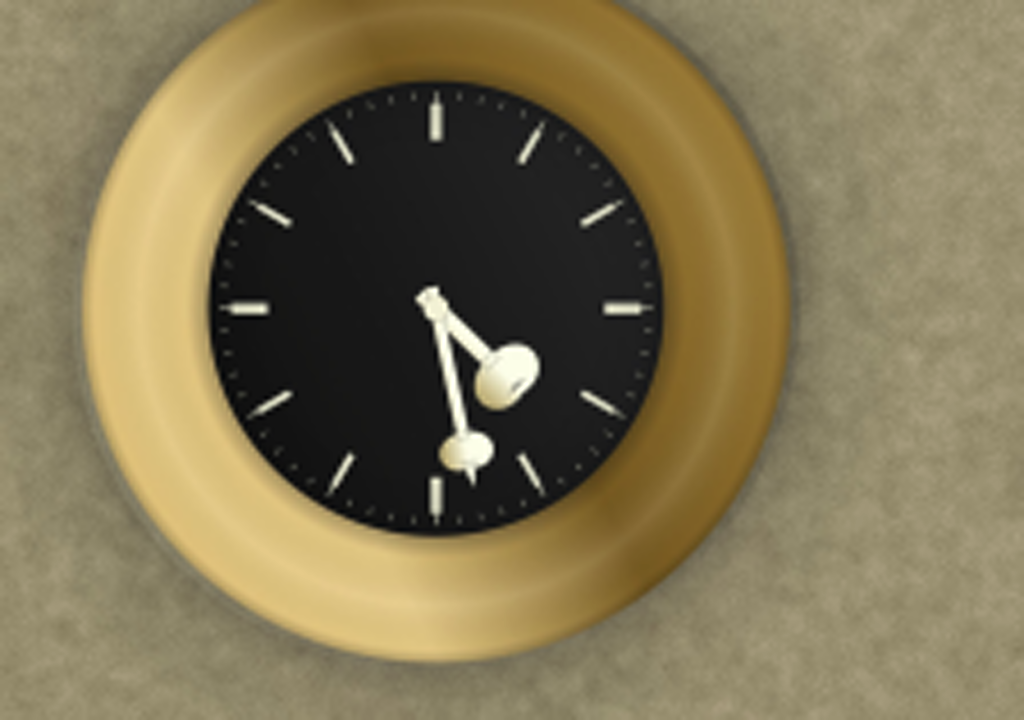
4.28
